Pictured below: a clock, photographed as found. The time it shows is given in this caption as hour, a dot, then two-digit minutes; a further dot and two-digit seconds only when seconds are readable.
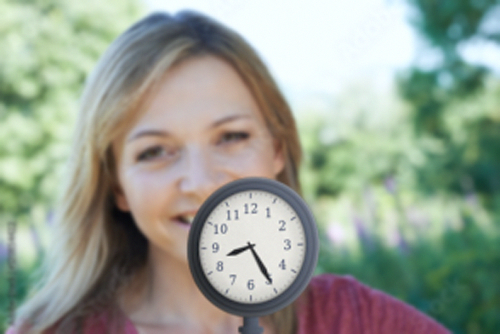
8.25
